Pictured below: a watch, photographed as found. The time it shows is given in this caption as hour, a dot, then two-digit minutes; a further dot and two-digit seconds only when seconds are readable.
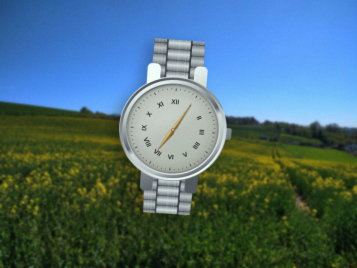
7.05
